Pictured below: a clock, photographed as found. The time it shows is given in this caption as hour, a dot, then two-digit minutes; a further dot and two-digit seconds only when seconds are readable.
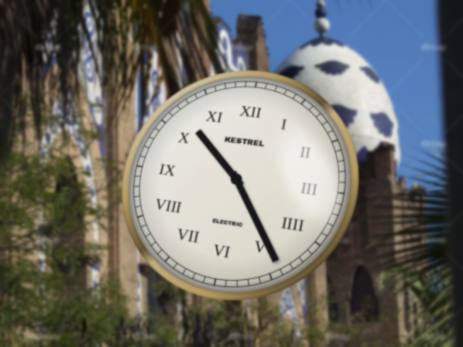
10.24
